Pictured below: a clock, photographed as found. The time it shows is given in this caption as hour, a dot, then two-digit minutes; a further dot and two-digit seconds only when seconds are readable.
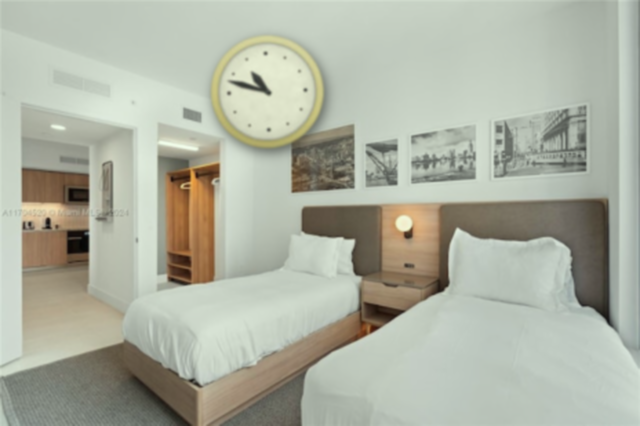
10.48
